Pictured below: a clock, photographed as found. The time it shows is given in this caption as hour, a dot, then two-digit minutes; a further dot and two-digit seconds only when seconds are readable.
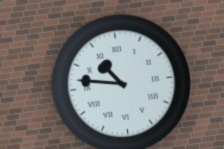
10.47
